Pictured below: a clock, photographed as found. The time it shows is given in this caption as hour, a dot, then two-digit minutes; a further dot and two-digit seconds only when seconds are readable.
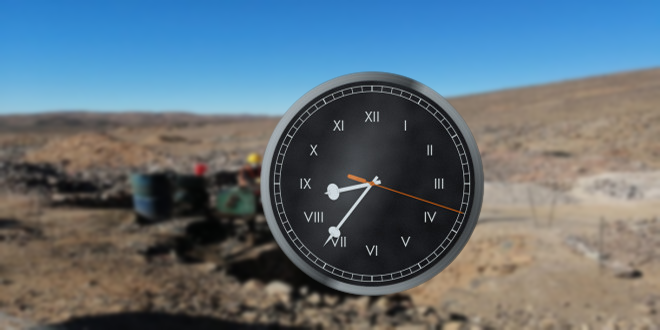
8.36.18
